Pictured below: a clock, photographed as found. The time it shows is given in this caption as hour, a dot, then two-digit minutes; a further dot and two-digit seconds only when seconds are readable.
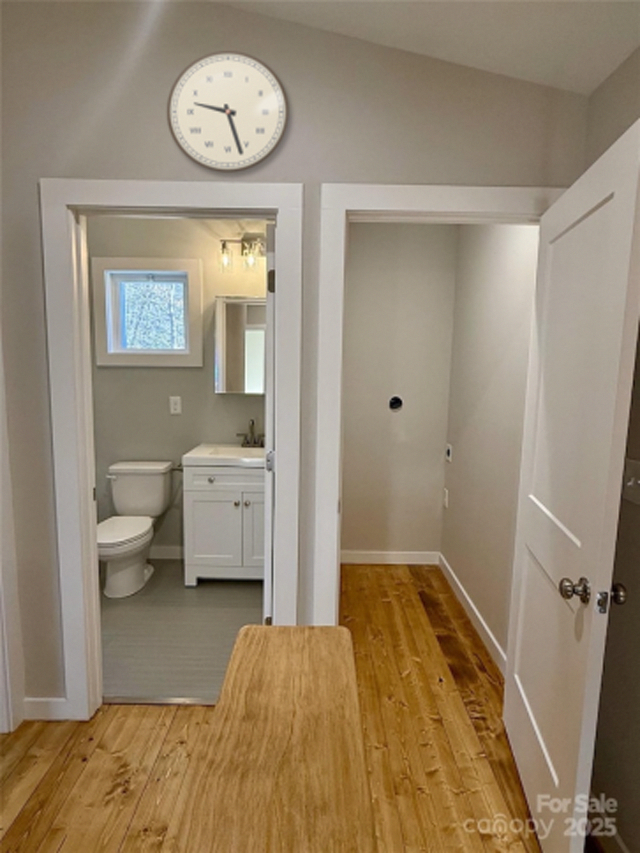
9.27
